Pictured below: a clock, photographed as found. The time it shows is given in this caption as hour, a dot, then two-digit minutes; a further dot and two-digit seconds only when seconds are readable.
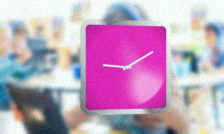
9.10
